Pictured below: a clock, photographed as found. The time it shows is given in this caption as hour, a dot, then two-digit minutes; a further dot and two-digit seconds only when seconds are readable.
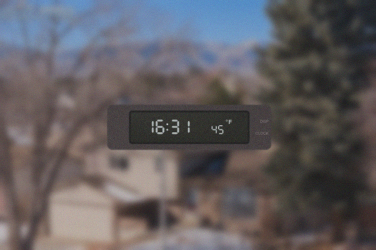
16.31
